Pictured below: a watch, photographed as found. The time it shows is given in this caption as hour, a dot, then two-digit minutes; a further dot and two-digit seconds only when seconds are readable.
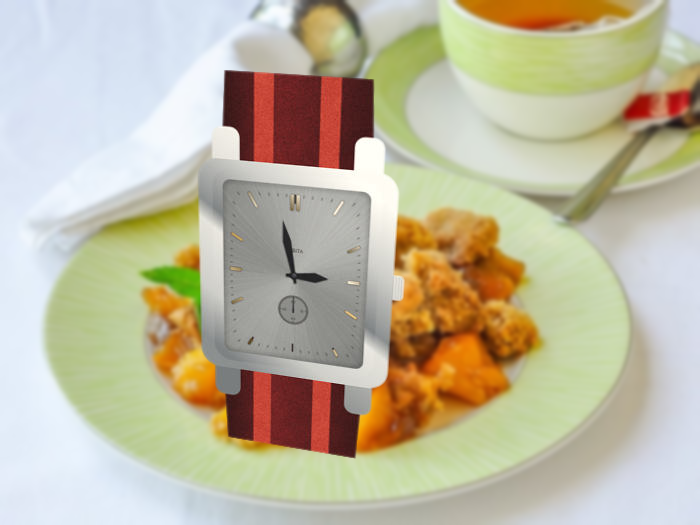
2.58
